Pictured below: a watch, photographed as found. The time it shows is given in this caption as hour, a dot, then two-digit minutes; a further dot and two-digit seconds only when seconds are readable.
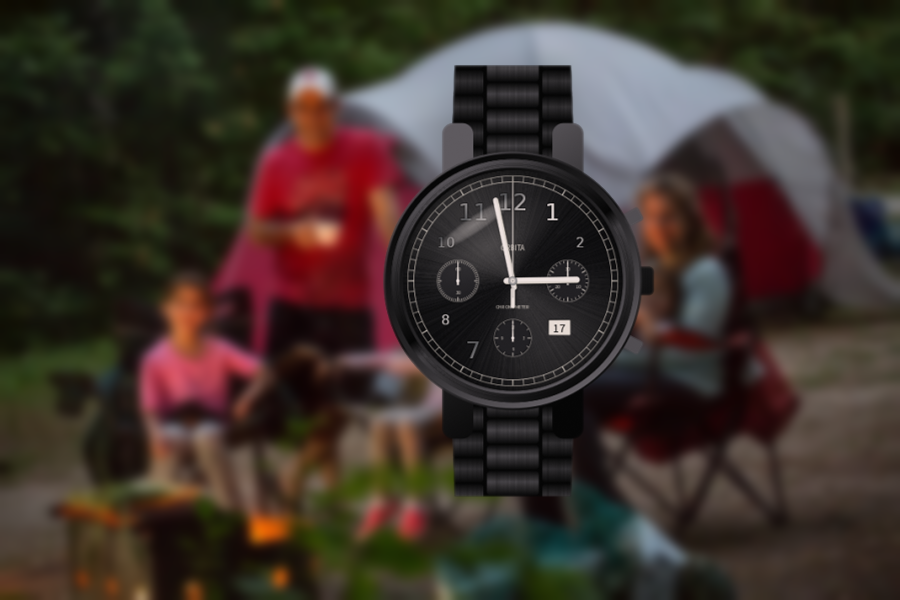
2.58
